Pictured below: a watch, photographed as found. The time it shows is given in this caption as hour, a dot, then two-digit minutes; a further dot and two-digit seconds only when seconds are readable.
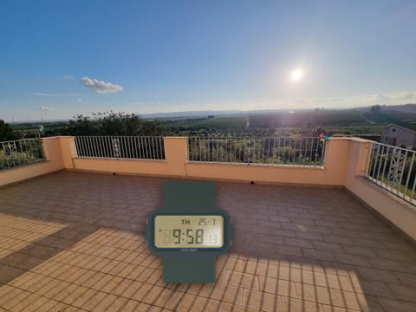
9.58.13
